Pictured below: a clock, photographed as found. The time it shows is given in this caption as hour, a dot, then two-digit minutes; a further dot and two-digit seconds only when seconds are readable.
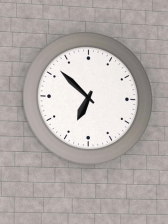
6.52
